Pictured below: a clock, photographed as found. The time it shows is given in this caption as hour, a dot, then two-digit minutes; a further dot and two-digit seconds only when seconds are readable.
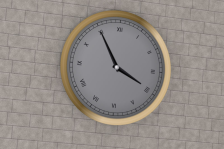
3.55
